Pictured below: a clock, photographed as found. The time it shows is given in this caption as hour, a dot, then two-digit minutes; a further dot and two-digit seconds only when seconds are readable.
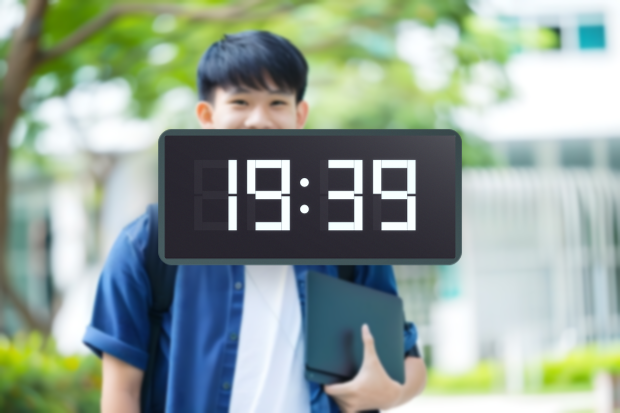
19.39
